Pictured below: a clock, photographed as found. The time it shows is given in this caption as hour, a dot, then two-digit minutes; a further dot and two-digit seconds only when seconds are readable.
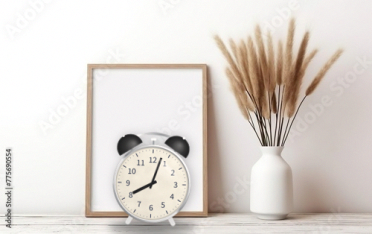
8.03
